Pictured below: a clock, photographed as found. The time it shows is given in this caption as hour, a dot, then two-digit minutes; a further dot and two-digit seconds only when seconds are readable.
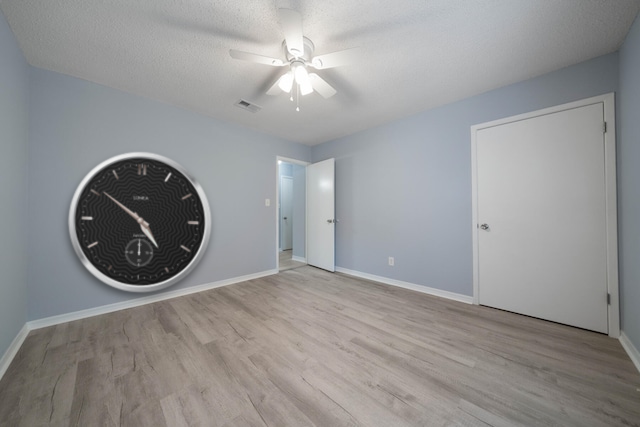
4.51
